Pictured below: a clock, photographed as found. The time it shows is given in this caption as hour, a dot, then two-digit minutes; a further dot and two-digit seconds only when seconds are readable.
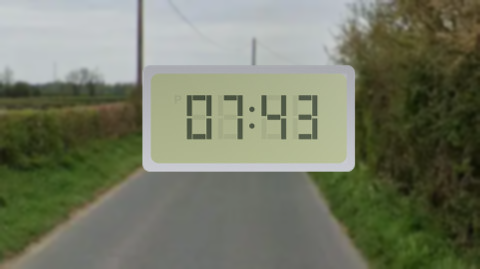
7.43
